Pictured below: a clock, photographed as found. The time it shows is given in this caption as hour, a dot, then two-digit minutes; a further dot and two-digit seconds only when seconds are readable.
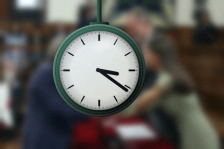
3.21
